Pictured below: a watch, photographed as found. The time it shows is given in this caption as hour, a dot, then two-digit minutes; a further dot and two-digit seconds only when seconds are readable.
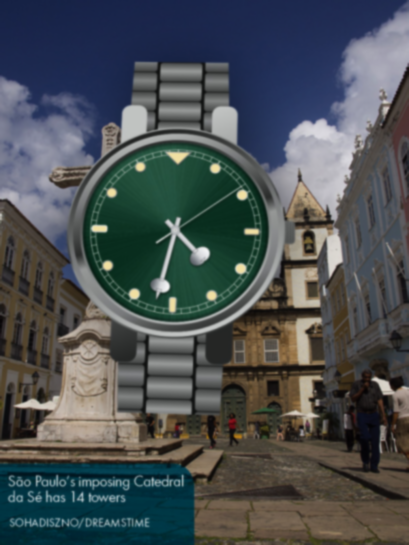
4.32.09
